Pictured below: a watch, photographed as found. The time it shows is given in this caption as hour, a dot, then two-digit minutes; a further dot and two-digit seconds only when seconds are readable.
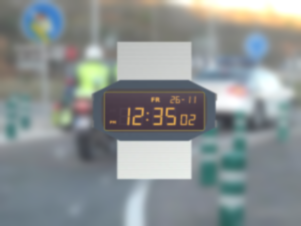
12.35.02
